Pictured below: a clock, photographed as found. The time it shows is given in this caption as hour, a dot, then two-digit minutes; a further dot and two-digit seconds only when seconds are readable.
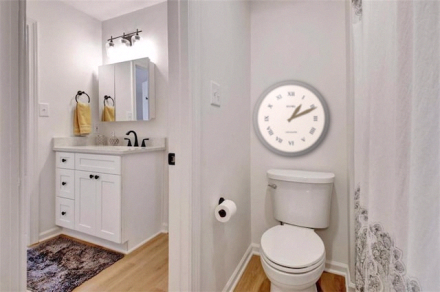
1.11
